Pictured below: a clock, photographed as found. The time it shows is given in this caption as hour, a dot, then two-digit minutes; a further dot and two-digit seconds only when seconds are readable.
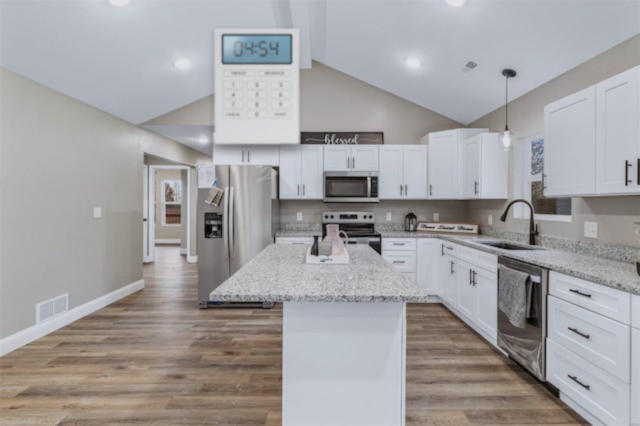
4.54
